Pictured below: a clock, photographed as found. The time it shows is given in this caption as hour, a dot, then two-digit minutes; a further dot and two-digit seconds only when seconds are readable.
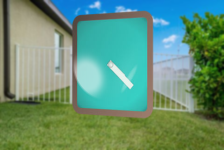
4.22
